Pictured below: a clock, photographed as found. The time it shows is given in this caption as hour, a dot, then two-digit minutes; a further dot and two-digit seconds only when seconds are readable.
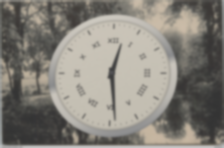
12.29
